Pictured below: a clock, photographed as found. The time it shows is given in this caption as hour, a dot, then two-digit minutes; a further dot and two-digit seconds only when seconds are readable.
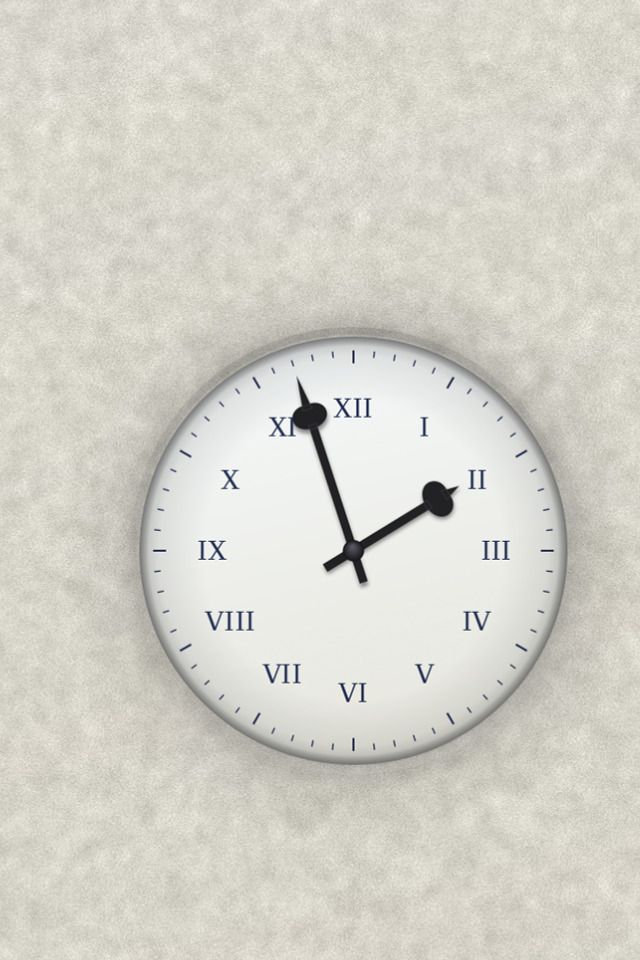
1.57
